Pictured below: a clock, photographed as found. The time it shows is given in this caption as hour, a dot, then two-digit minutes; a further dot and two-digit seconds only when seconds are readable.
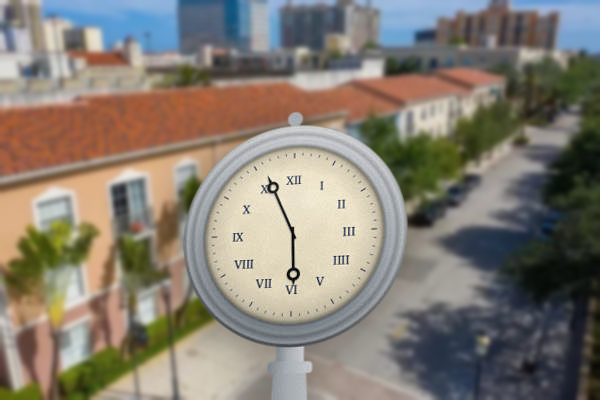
5.56
